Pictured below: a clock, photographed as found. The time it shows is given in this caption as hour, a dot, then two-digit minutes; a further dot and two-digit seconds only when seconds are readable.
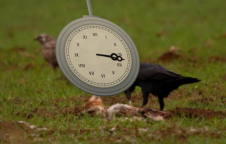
3.17
